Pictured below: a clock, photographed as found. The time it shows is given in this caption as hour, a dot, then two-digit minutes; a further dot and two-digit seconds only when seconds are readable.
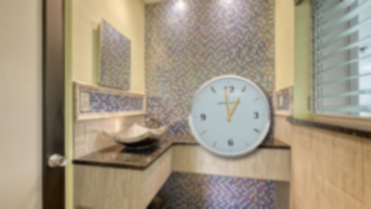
12.59
